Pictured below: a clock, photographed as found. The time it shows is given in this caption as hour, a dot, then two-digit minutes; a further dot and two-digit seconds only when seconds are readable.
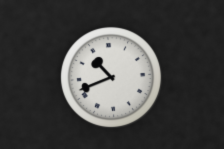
10.42
